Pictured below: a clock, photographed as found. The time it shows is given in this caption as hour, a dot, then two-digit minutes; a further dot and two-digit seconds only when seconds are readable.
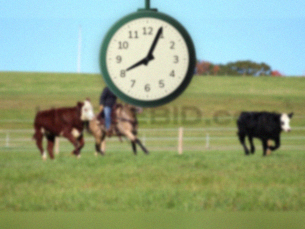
8.04
